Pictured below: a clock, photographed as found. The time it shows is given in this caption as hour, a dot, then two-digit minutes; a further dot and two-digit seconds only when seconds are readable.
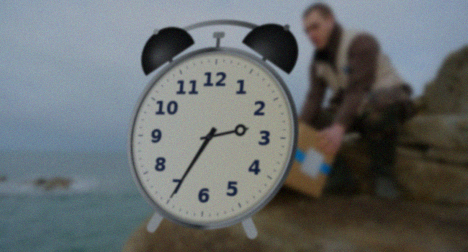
2.35
